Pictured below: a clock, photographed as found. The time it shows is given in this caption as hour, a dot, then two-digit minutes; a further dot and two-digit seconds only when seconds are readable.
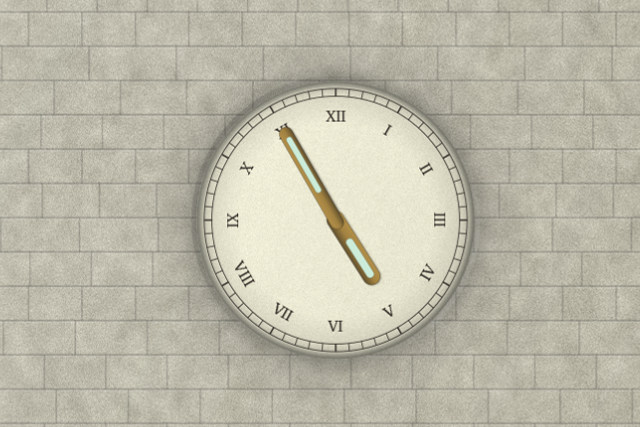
4.55
